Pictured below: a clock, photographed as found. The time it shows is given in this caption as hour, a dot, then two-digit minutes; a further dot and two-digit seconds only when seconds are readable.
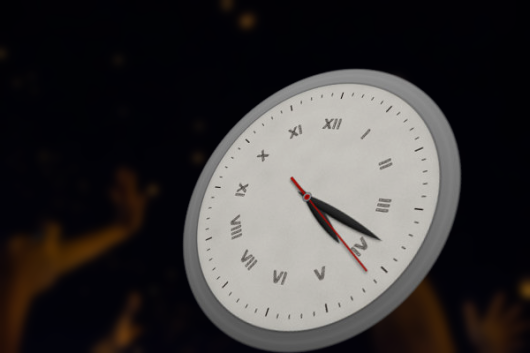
4.18.21
